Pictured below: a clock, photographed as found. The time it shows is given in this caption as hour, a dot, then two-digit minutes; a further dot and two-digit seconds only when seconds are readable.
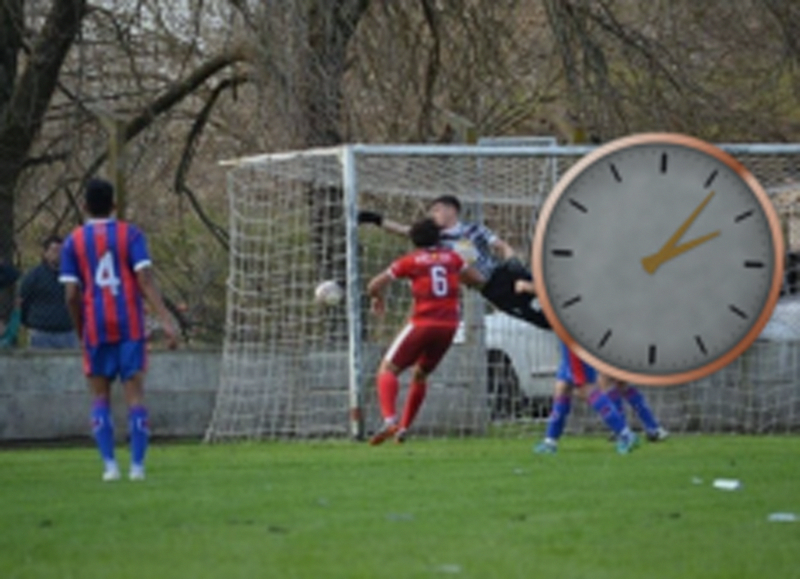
2.06
